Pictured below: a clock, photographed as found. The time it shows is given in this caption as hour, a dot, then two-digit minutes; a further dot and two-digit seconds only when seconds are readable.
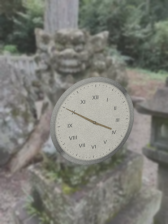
3.50
